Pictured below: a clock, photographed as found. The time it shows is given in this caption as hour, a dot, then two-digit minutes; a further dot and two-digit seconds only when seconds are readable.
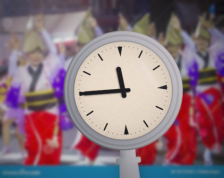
11.45
